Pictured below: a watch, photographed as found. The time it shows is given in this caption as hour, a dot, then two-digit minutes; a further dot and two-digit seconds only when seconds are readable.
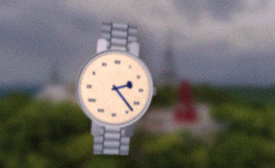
2.23
